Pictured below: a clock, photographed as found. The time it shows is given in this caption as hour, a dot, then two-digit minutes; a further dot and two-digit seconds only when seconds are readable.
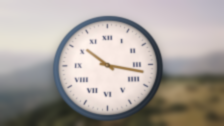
10.17
